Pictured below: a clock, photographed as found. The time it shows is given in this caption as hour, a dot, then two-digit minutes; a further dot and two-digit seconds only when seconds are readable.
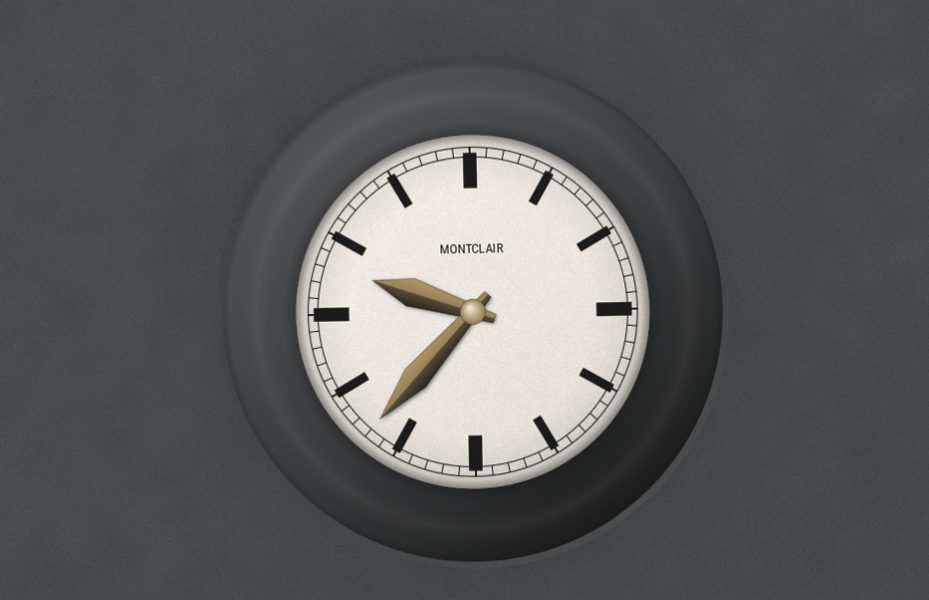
9.37
